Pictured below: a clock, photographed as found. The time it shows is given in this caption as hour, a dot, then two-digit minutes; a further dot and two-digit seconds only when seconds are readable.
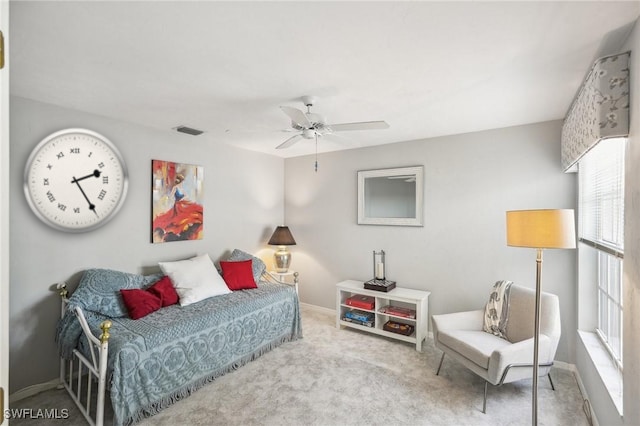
2.25
